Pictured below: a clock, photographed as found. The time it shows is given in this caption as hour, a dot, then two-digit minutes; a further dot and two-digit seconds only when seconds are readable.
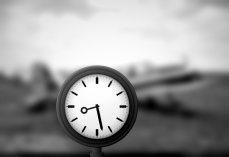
8.28
